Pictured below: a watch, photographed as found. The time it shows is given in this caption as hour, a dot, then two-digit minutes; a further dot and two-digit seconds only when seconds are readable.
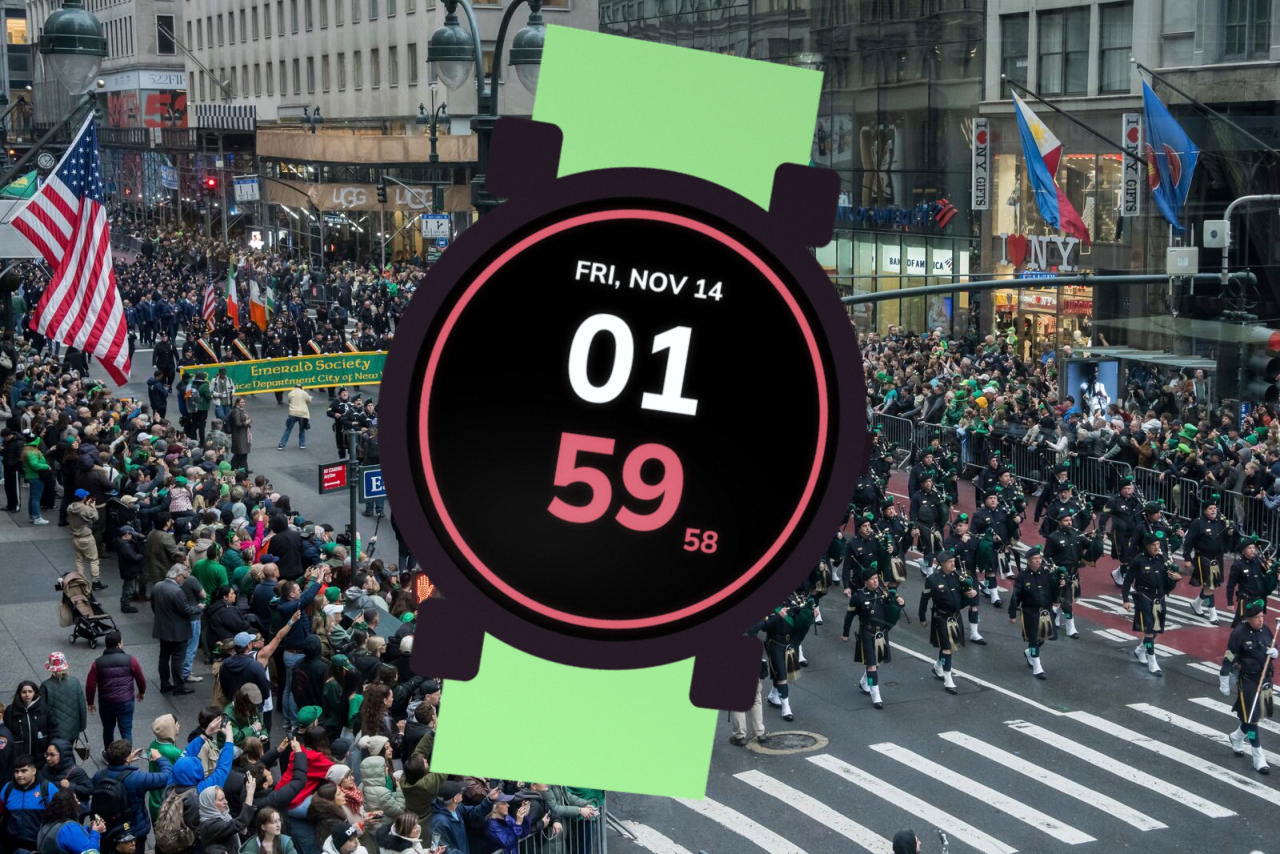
1.59.58
